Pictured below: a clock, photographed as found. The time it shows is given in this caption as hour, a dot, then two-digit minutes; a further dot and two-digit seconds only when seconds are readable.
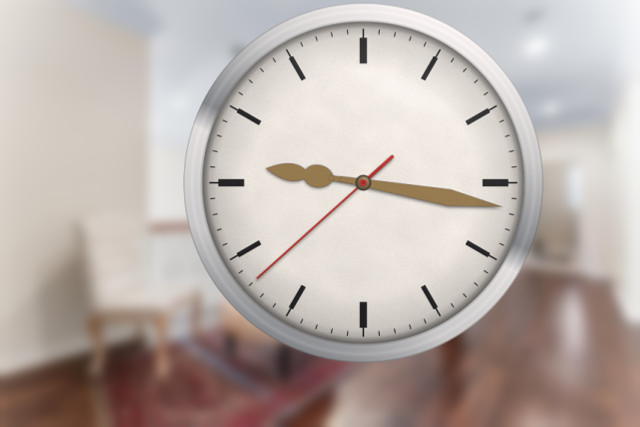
9.16.38
